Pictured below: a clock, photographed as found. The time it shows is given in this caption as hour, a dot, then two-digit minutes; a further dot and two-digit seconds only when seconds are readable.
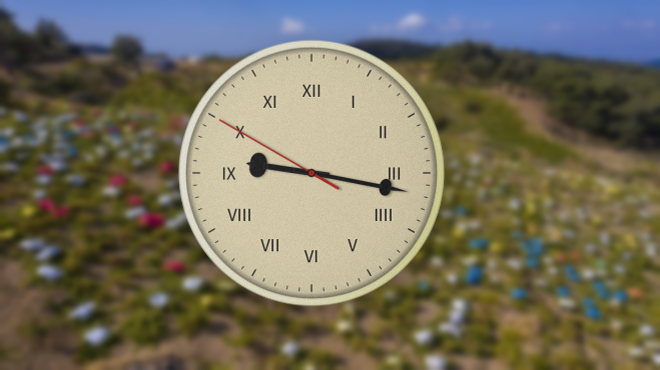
9.16.50
